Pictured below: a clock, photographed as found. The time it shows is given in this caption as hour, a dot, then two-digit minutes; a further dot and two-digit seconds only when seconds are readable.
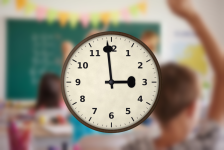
2.59
